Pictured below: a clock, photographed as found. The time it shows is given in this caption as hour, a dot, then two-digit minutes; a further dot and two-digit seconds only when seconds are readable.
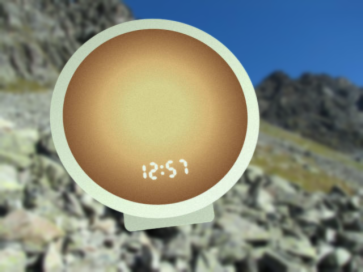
12.57
